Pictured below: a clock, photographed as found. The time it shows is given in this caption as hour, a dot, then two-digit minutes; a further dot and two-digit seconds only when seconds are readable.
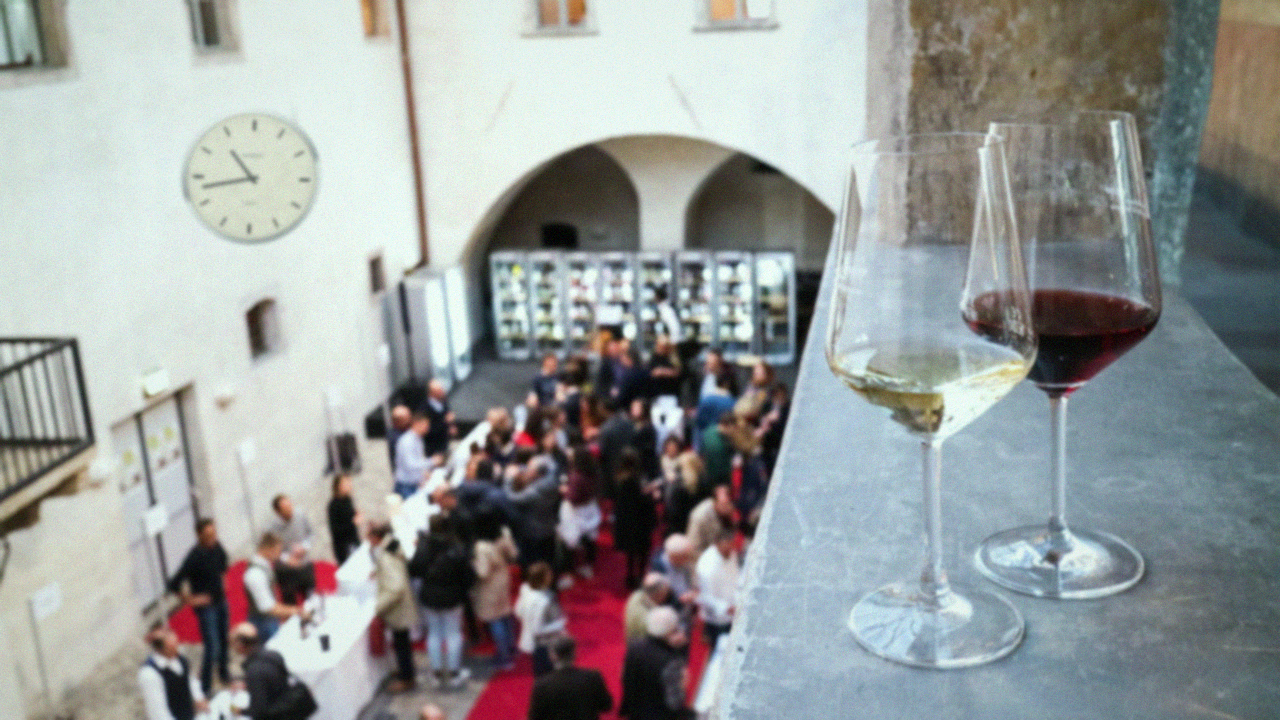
10.43
